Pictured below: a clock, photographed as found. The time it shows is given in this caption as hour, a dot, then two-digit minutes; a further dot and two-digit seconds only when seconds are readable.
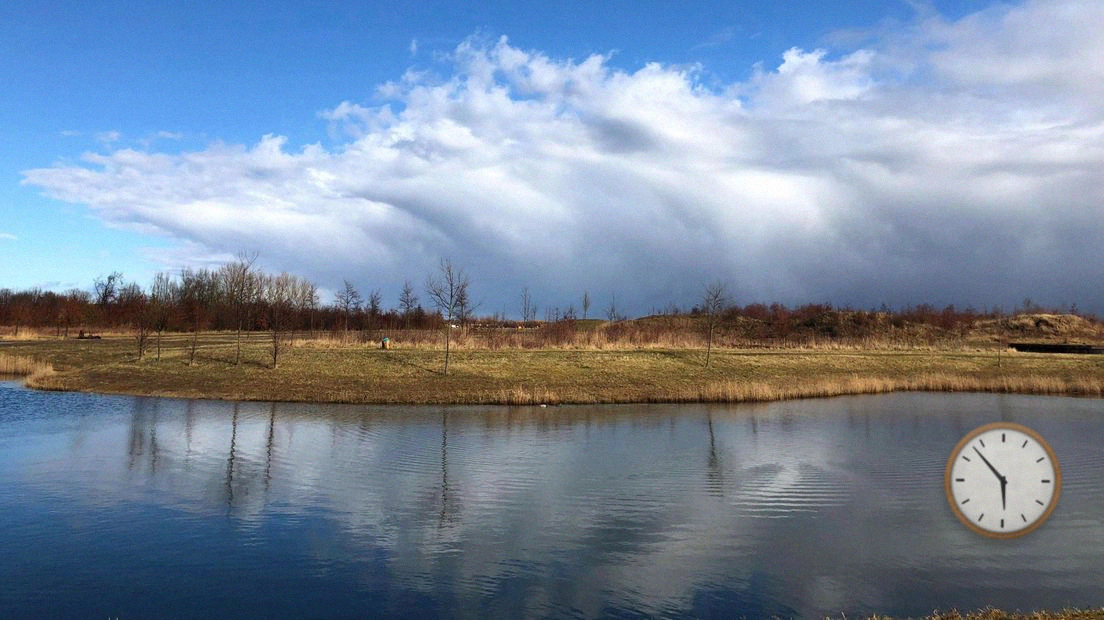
5.53
